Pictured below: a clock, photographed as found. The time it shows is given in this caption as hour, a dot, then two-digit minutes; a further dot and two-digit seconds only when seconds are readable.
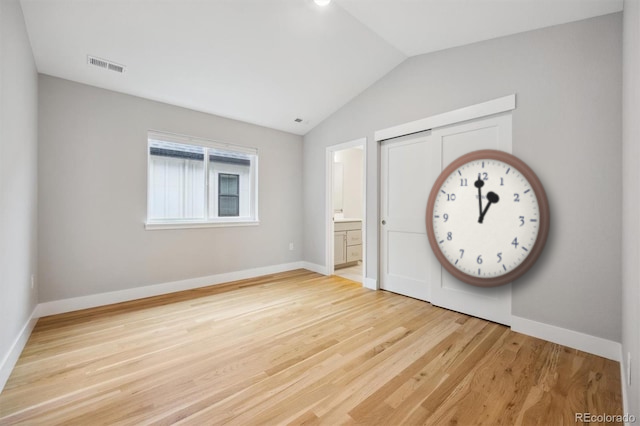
12.59
